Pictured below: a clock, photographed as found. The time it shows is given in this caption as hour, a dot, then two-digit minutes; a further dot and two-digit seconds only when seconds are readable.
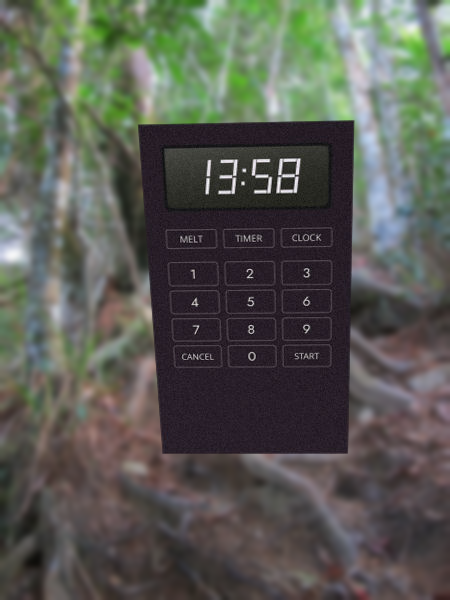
13.58
